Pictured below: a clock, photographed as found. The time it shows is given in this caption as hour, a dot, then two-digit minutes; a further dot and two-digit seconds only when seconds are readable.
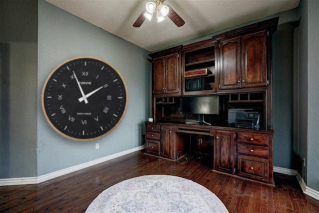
1.56
